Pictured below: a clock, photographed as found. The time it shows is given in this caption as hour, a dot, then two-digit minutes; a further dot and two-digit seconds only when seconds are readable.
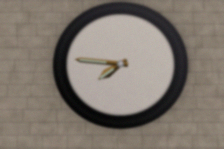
7.46
